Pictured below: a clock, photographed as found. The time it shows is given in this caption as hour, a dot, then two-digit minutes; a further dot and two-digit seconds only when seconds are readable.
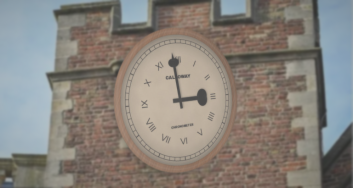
2.59
